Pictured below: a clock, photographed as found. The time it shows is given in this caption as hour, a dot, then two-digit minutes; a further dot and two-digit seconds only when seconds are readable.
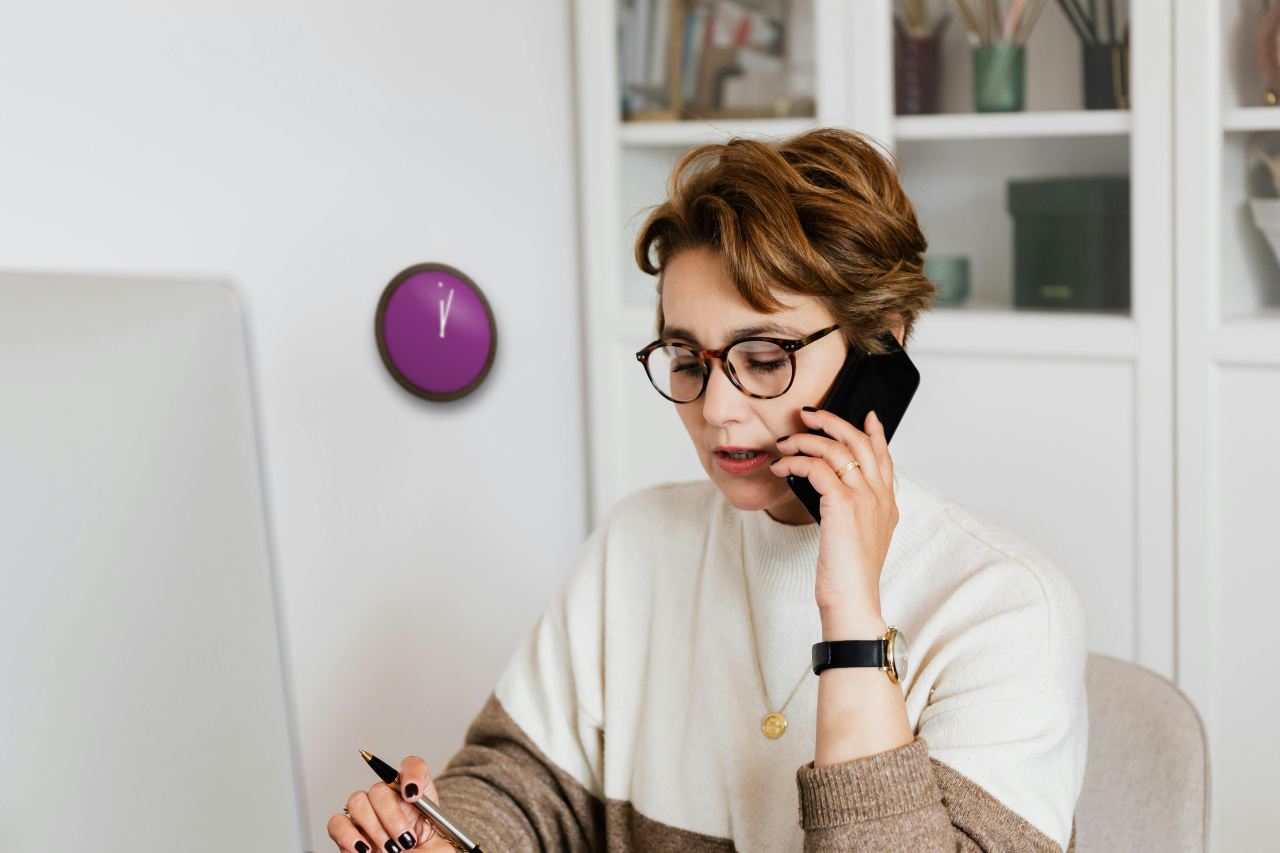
12.03
